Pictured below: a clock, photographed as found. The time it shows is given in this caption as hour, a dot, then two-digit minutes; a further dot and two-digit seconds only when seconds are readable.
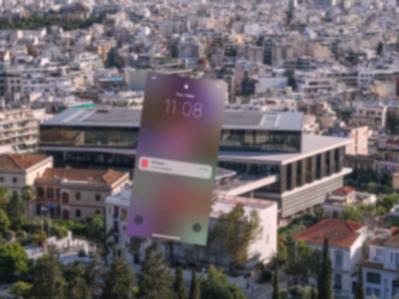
11.08
